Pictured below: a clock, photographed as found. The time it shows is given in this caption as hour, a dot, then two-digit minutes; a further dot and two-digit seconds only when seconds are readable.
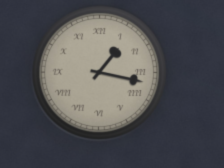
1.17
